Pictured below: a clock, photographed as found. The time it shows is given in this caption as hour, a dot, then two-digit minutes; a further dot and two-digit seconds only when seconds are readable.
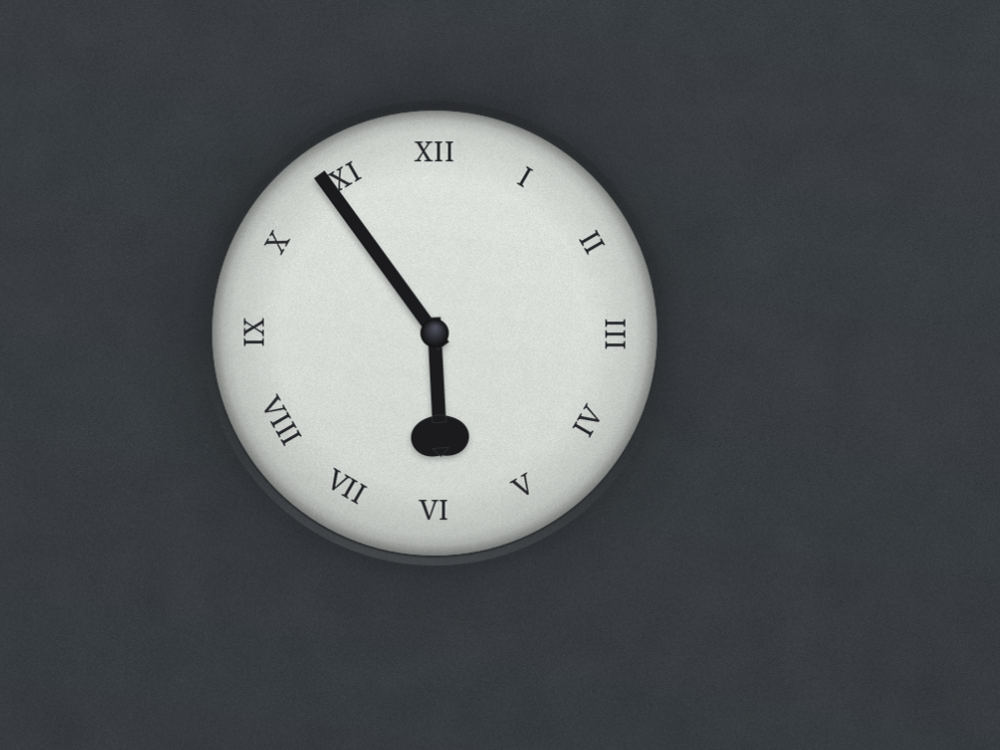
5.54
